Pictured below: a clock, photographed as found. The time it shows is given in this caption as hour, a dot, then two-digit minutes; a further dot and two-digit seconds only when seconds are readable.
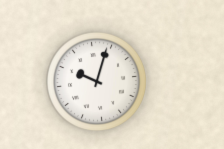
10.04
